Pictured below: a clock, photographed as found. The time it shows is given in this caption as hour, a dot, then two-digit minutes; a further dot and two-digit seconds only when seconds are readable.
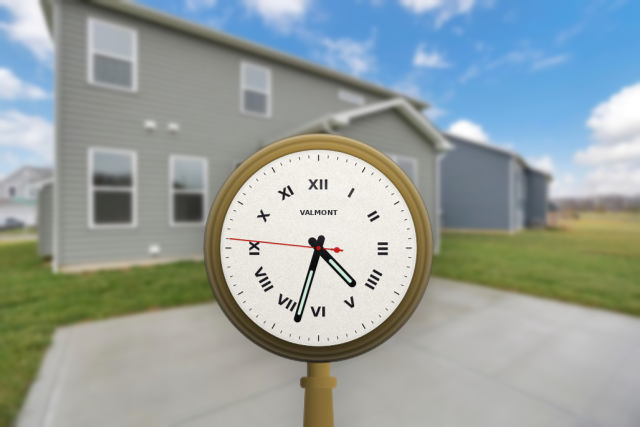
4.32.46
